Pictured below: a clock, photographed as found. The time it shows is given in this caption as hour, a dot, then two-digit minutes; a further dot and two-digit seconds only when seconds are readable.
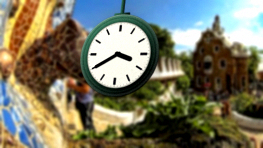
3.40
